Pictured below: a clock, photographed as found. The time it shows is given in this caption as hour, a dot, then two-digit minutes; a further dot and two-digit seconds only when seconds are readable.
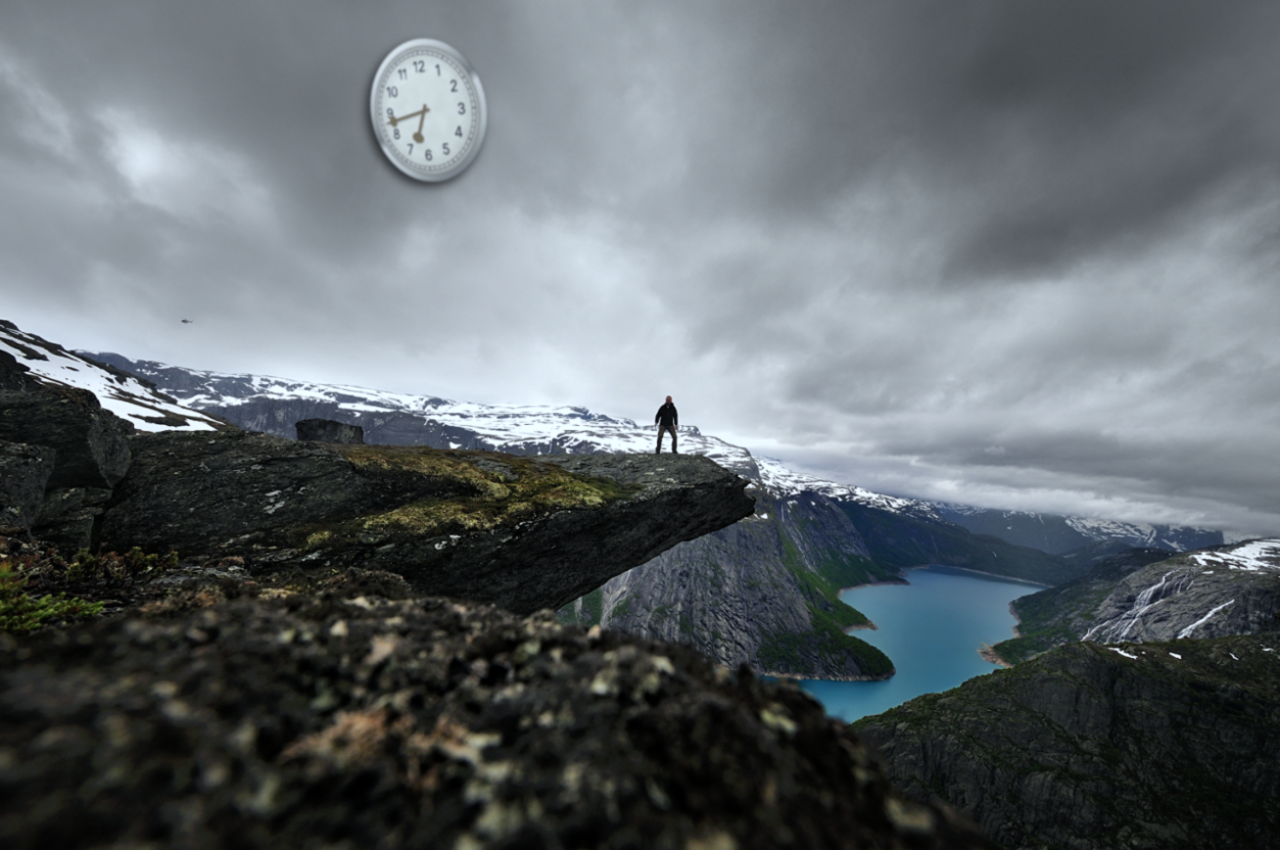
6.43
